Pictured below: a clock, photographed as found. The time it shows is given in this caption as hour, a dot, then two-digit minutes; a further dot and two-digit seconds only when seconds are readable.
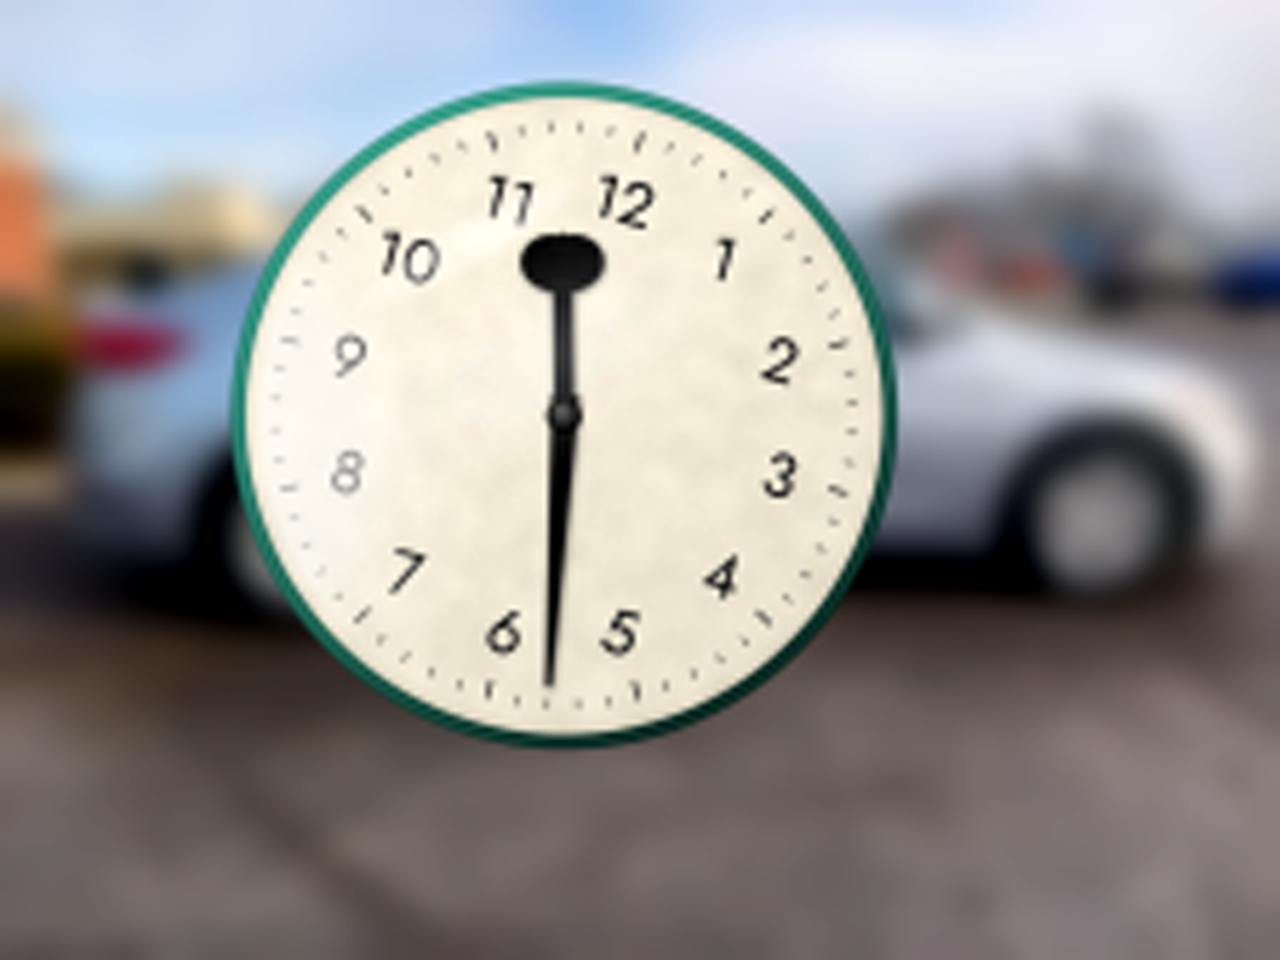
11.28
